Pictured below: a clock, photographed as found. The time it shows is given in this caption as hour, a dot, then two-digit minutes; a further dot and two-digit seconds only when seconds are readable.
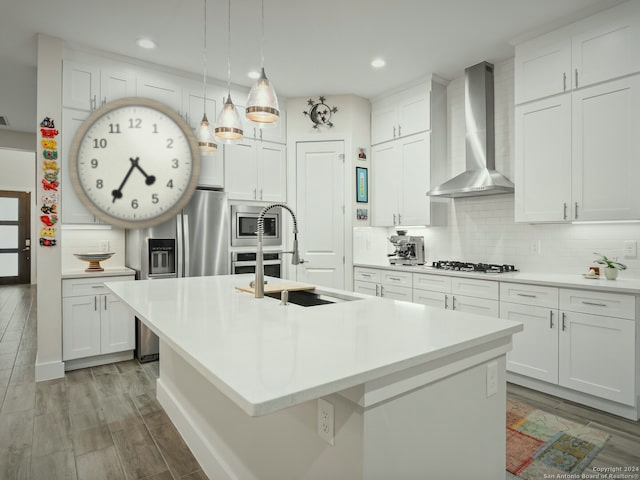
4.35
